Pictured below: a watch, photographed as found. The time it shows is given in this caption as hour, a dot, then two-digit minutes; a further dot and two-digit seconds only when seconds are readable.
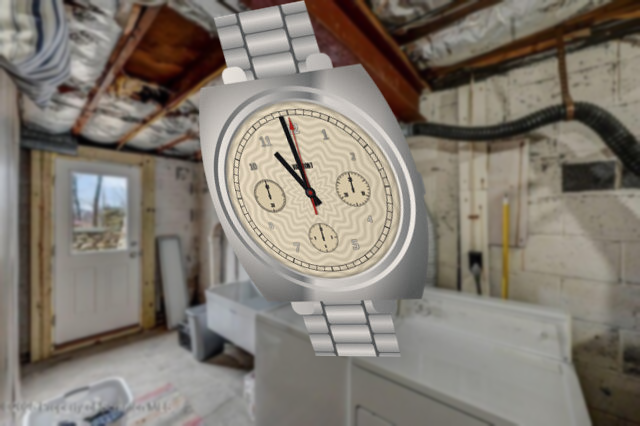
10.59
